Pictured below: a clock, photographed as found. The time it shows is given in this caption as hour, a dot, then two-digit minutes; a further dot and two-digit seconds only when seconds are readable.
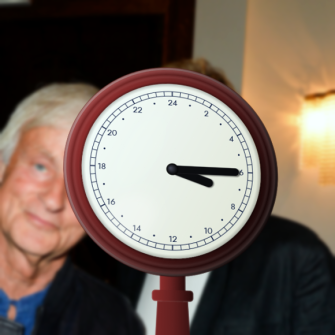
7.15
